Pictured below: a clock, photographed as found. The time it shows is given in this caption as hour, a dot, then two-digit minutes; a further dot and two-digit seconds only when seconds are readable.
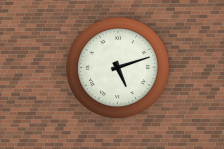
5.12
